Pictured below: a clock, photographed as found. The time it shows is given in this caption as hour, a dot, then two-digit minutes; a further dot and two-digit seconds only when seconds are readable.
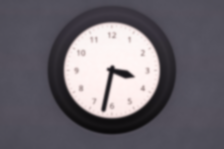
3.32
